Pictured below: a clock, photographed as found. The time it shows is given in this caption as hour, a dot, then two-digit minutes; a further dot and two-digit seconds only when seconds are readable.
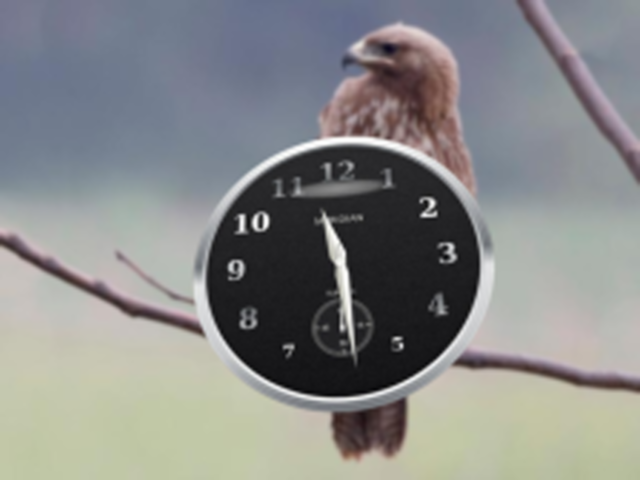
11.29
